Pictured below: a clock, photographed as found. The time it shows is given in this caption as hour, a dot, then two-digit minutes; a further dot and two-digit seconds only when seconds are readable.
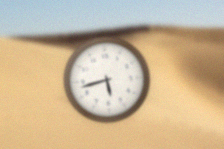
5.43
